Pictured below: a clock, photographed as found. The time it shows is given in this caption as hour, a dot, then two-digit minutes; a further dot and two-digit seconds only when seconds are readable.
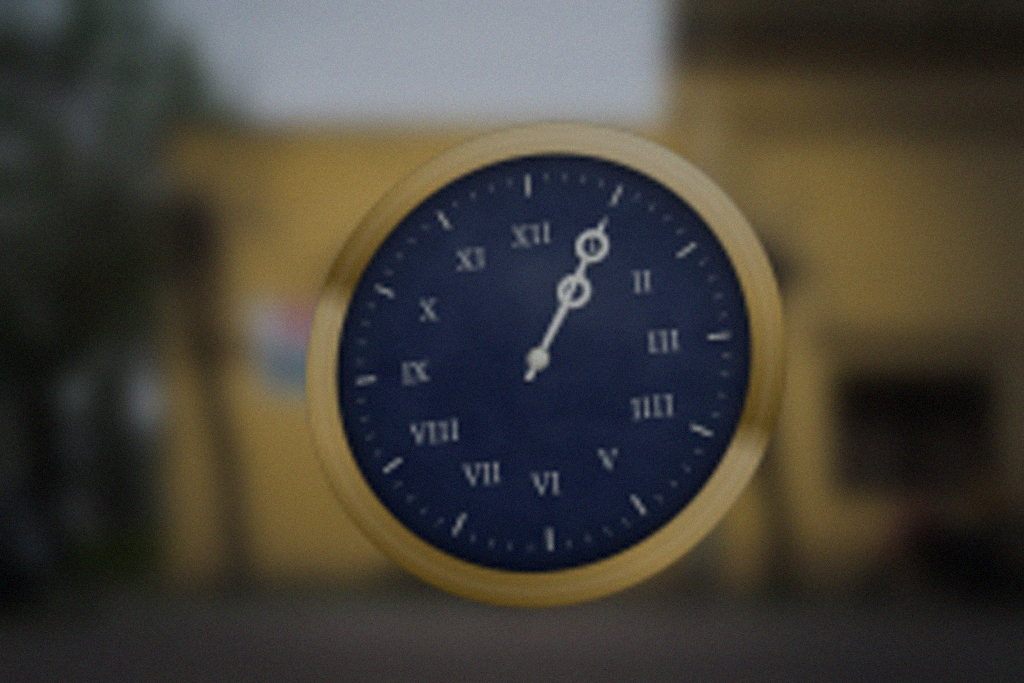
1.05
